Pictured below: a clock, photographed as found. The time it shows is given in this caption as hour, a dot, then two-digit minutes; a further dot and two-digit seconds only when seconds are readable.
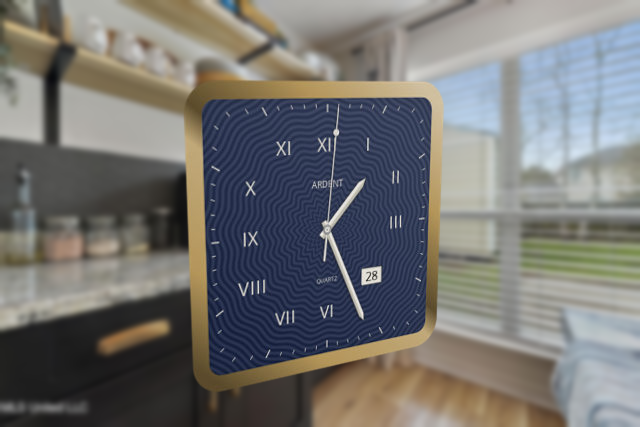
1.26.01
